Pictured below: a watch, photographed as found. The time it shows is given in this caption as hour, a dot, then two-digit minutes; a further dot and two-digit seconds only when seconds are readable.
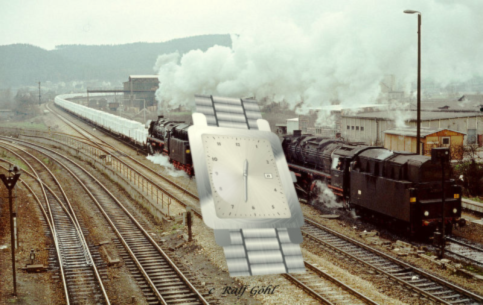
12.32
